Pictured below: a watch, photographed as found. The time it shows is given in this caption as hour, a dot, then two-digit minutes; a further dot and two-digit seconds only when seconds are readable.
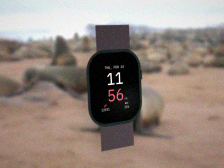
11.56
